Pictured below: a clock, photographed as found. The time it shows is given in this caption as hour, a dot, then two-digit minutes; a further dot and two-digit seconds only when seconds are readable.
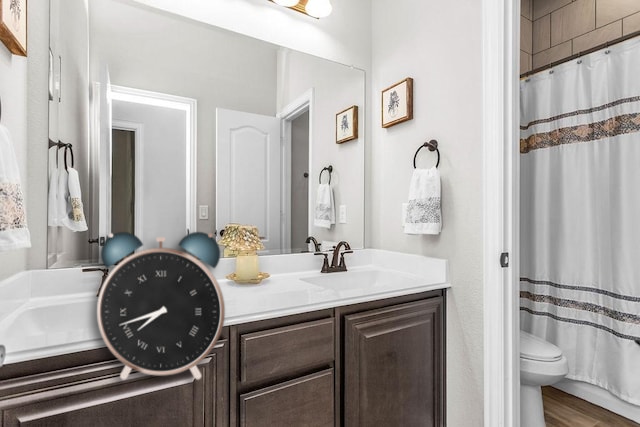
7.42
